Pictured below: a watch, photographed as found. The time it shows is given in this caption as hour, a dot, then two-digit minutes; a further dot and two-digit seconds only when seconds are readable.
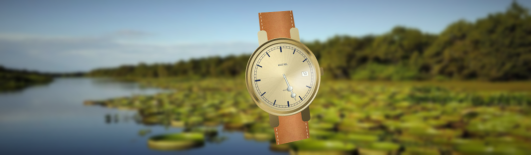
5.27
